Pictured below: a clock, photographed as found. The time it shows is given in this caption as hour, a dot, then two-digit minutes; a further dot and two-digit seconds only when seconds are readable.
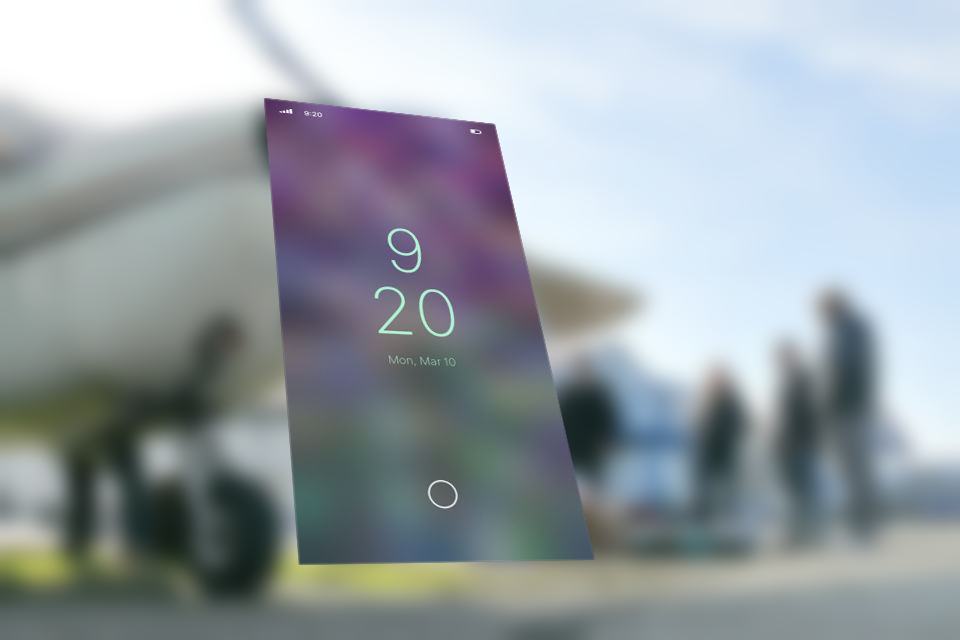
9.20
